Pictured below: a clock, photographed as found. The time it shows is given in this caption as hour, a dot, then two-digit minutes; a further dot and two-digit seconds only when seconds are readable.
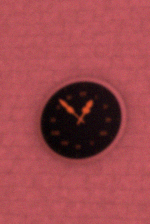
12.52
